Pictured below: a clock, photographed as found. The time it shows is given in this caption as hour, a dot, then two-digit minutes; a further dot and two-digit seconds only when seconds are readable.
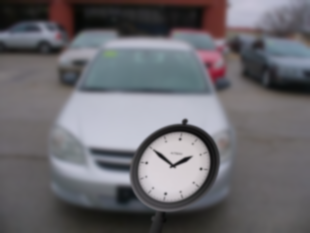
1.50
